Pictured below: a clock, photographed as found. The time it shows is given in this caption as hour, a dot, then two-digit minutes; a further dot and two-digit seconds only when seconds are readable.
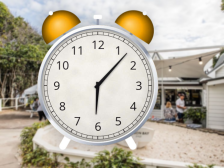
6.07
